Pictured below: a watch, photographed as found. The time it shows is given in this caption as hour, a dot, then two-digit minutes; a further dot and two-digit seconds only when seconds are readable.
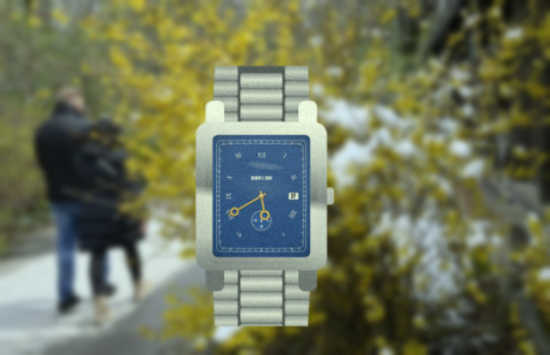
5.40
